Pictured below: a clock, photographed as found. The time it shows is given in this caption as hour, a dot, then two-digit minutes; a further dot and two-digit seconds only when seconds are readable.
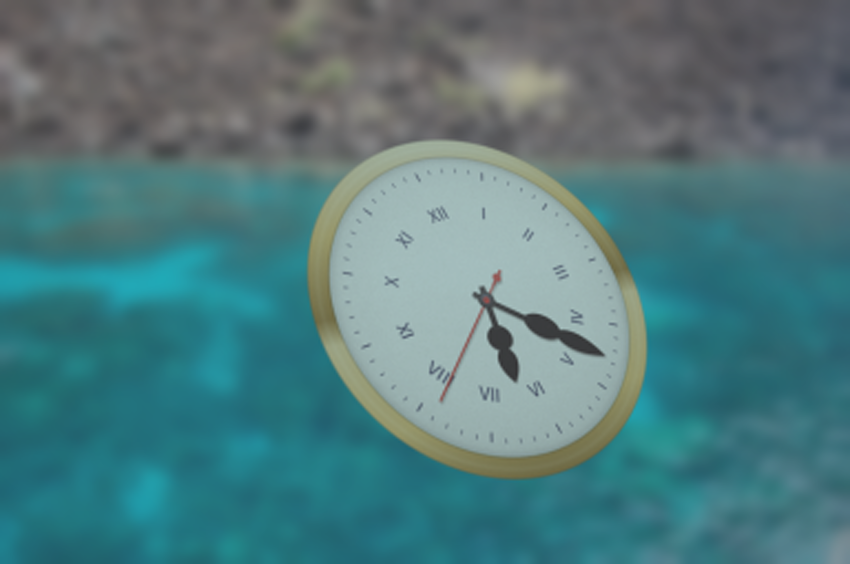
6.22.39
